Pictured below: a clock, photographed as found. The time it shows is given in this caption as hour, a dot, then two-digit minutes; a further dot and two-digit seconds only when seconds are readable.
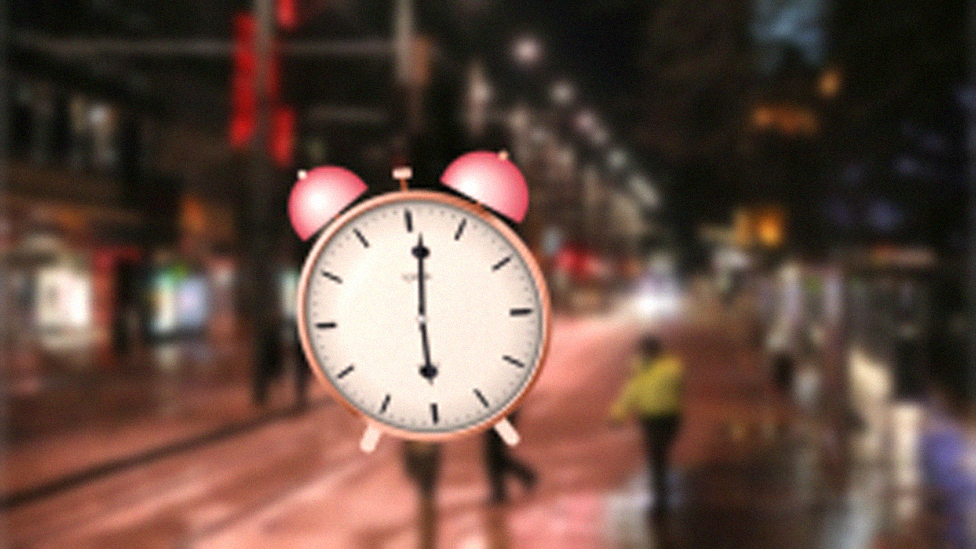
6.01
